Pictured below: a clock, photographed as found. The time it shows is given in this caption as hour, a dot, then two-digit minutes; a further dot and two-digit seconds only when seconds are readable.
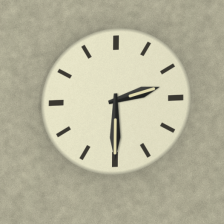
2.30
